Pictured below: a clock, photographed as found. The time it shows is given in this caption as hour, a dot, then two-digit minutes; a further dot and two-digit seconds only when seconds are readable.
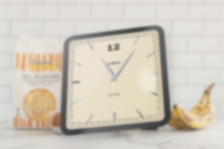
11.06
